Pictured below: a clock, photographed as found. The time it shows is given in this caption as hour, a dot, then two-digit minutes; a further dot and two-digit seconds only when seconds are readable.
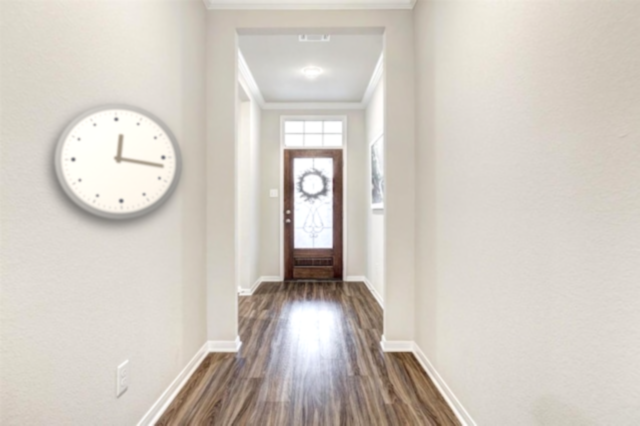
12.17
